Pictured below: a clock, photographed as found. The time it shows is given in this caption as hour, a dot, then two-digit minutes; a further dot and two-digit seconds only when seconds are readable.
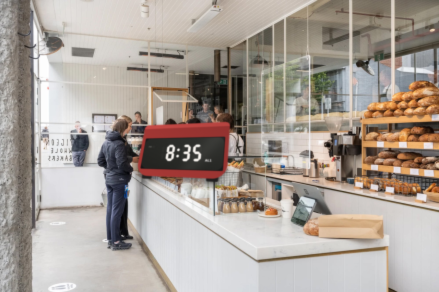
8.35
